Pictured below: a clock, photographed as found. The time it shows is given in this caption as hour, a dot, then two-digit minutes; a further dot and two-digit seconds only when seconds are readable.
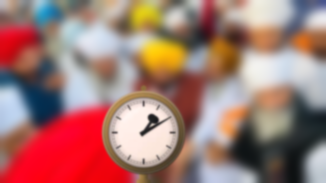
1.10
